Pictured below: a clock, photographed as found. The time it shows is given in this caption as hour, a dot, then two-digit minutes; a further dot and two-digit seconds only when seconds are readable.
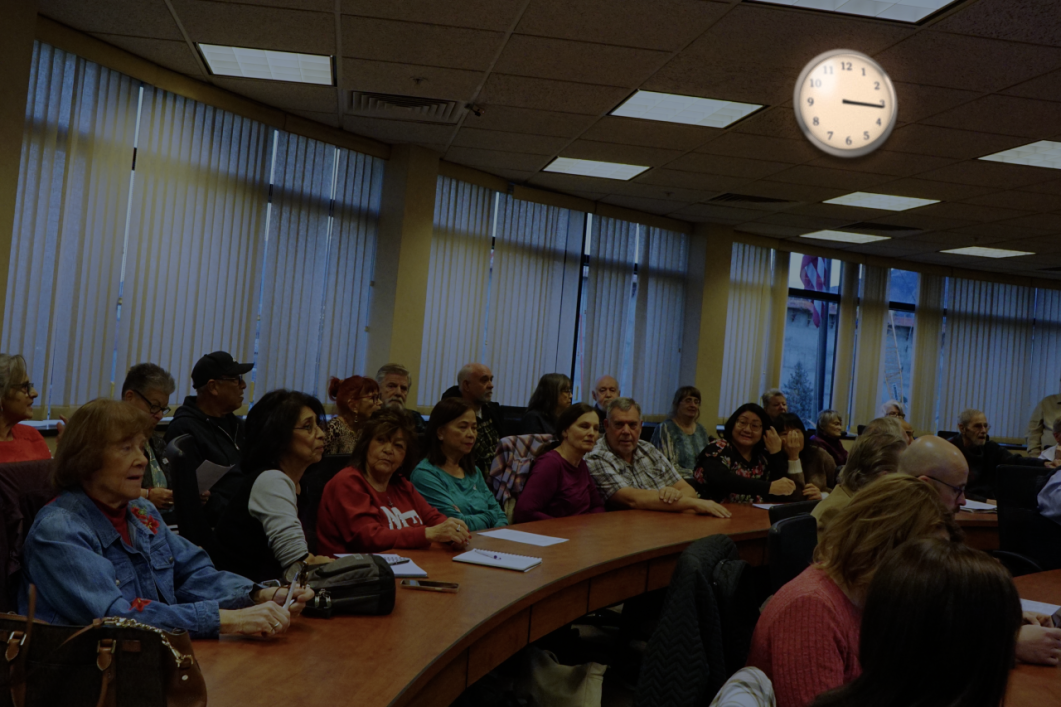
3.16
